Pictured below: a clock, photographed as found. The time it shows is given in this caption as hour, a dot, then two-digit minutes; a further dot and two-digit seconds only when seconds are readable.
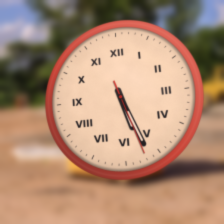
5.26.27
